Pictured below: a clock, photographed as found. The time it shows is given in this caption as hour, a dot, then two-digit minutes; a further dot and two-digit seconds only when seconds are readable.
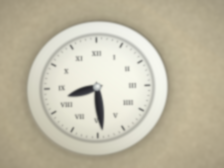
8.29
